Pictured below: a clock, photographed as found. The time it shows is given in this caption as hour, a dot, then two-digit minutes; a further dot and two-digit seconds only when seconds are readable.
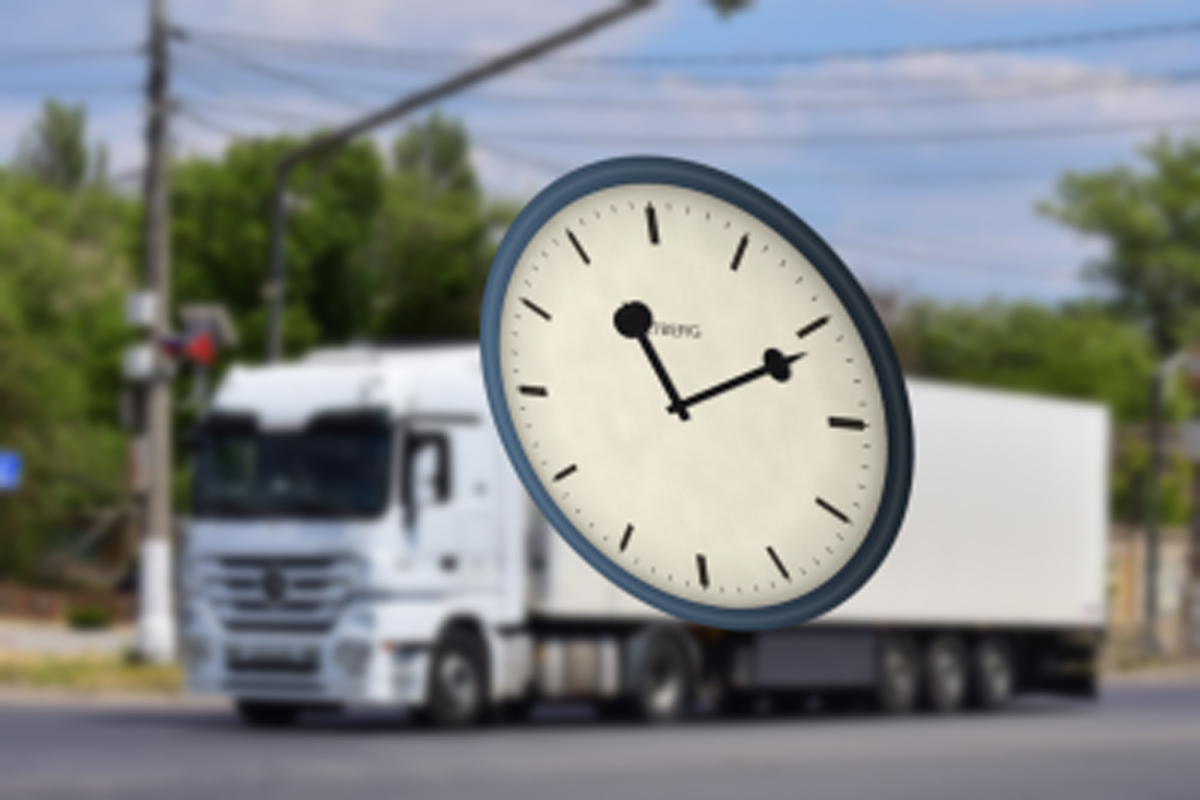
11.11
